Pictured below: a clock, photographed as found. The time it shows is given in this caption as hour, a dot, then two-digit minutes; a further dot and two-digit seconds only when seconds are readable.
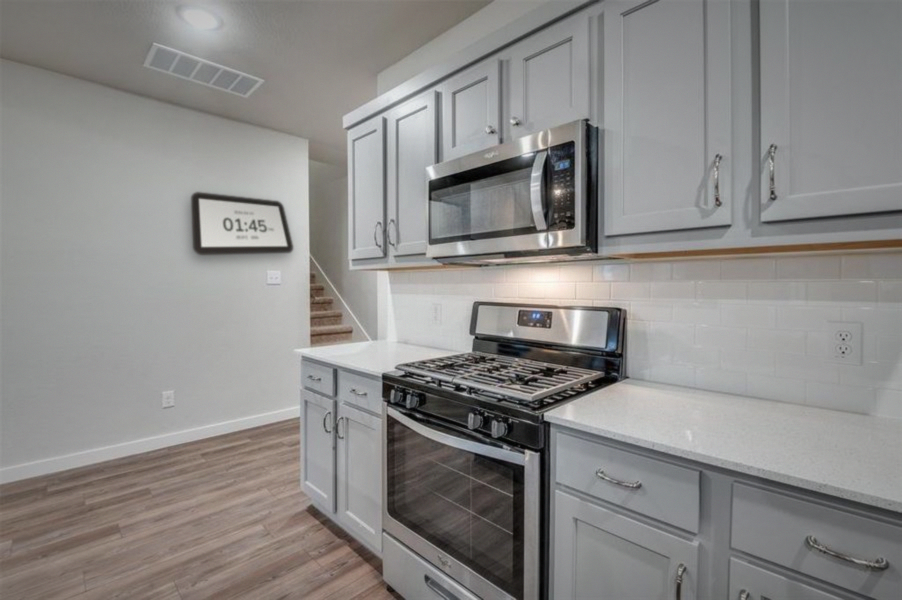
1.45
